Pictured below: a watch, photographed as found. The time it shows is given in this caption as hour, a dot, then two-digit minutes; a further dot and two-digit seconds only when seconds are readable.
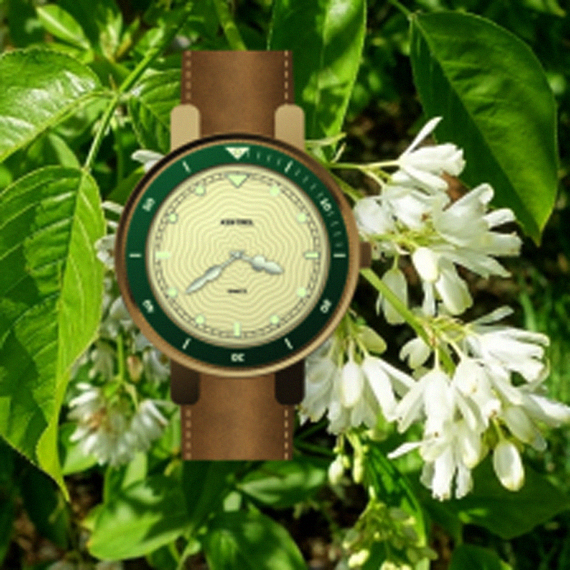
3.39
